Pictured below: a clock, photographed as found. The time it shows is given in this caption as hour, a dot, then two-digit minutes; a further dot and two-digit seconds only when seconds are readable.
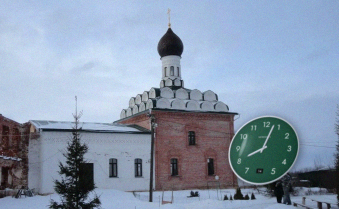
8.03
